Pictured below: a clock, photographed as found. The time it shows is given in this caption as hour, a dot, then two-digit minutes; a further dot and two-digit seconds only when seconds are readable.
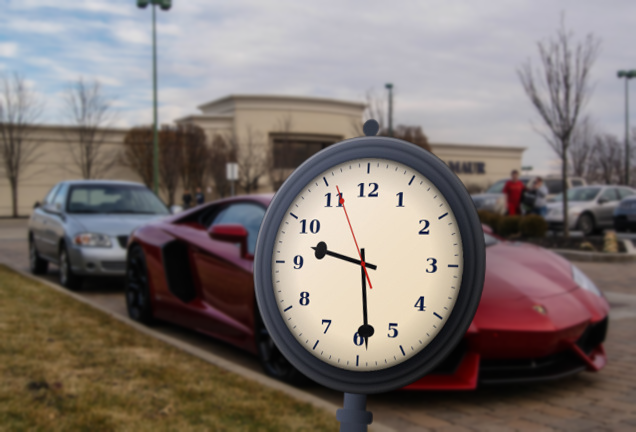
9.28.56
